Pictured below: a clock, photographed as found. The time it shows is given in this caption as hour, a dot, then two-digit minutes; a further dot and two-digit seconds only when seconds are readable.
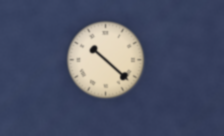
10.22
